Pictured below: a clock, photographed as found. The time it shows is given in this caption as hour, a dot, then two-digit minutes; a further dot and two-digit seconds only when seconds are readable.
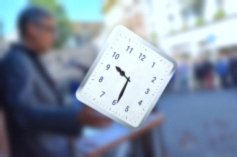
9.29
